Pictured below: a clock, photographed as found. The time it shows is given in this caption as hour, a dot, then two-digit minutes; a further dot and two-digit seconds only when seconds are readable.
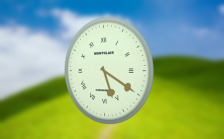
5.20
